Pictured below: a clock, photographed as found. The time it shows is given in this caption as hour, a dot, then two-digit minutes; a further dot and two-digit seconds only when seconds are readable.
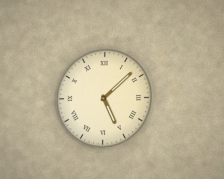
5.08
